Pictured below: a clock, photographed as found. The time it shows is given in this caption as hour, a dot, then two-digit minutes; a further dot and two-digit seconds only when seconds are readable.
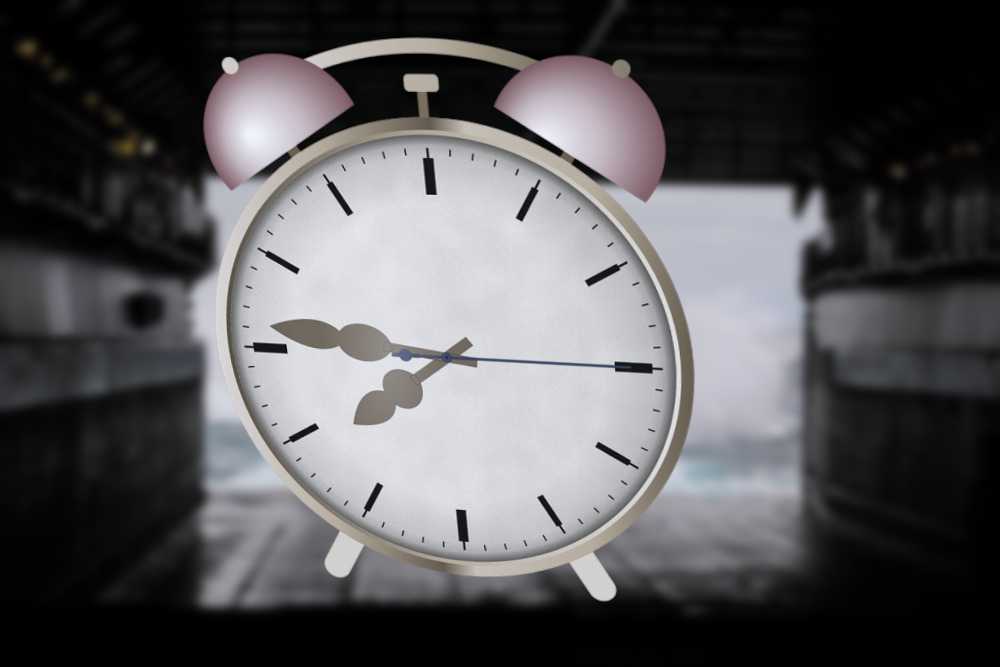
7.46.15
